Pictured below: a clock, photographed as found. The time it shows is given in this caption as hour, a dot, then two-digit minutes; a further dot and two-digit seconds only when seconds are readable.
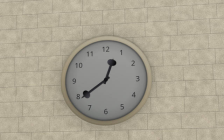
12.39
